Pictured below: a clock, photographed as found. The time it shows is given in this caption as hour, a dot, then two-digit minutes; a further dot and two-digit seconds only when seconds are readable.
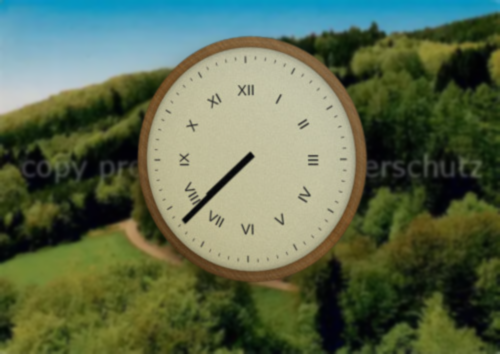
7.38
